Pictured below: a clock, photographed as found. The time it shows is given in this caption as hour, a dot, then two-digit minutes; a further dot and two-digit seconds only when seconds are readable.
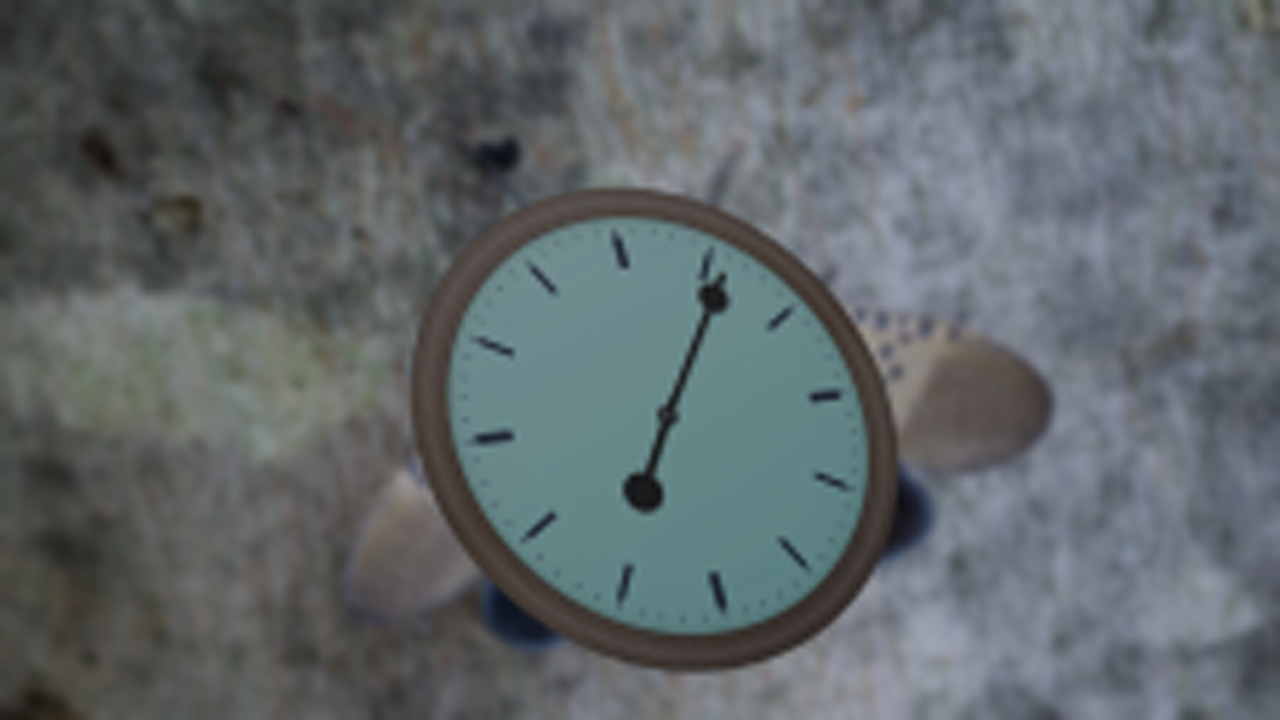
7.06
